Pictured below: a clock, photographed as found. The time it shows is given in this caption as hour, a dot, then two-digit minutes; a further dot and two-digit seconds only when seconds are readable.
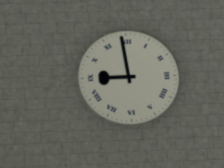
8.59
